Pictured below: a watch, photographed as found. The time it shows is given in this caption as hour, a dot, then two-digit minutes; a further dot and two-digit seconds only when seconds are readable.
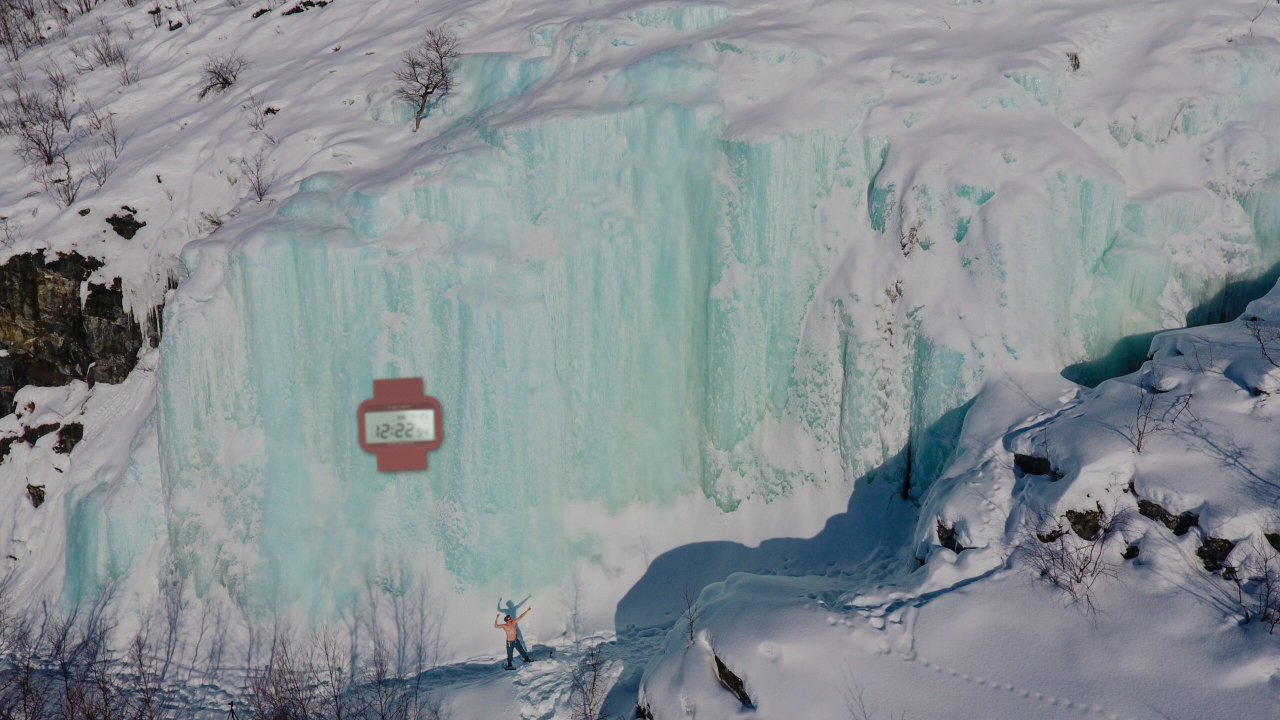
12.22
